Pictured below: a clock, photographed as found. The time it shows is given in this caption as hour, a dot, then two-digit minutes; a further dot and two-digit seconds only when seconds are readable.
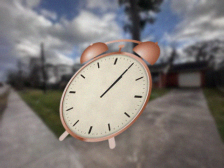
1.05
